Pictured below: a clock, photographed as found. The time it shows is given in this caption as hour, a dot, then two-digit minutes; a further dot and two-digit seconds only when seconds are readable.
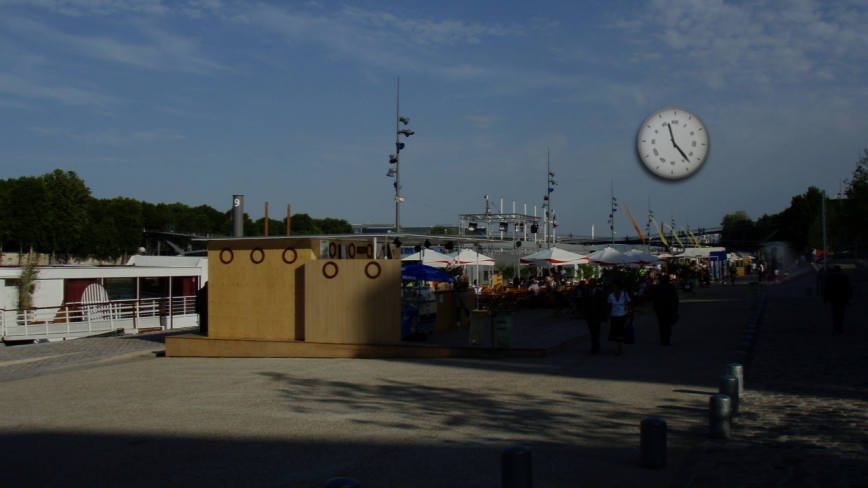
11.23
